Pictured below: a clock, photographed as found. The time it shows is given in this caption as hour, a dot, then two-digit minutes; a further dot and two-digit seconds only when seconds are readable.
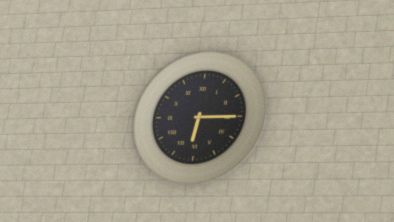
6.15
